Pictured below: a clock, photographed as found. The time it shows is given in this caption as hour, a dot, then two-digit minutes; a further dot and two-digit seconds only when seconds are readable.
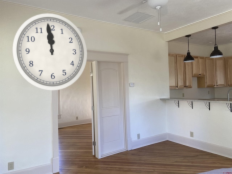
11.59
